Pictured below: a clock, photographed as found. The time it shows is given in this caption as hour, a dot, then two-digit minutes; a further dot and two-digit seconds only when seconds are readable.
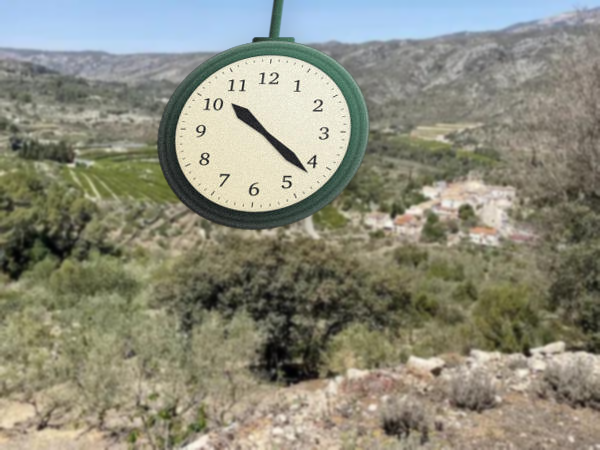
10.22
